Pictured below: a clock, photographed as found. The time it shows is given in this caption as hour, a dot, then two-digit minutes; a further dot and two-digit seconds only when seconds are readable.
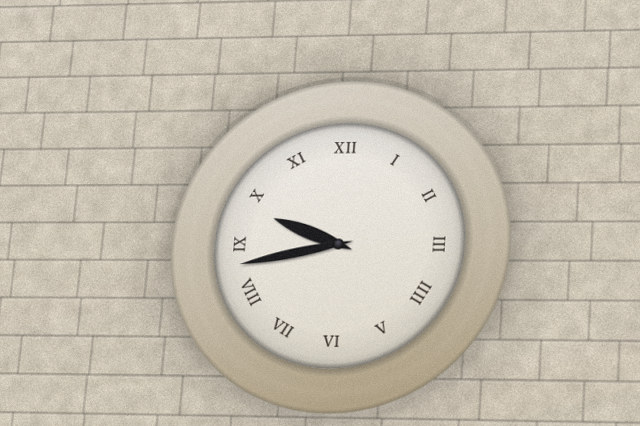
9.43
